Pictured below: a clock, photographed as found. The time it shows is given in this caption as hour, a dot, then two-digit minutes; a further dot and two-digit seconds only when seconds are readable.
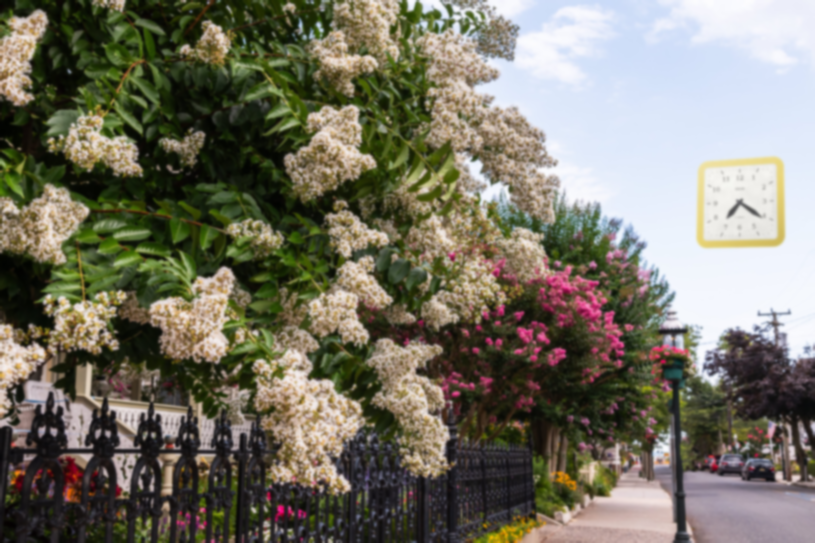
7.21
